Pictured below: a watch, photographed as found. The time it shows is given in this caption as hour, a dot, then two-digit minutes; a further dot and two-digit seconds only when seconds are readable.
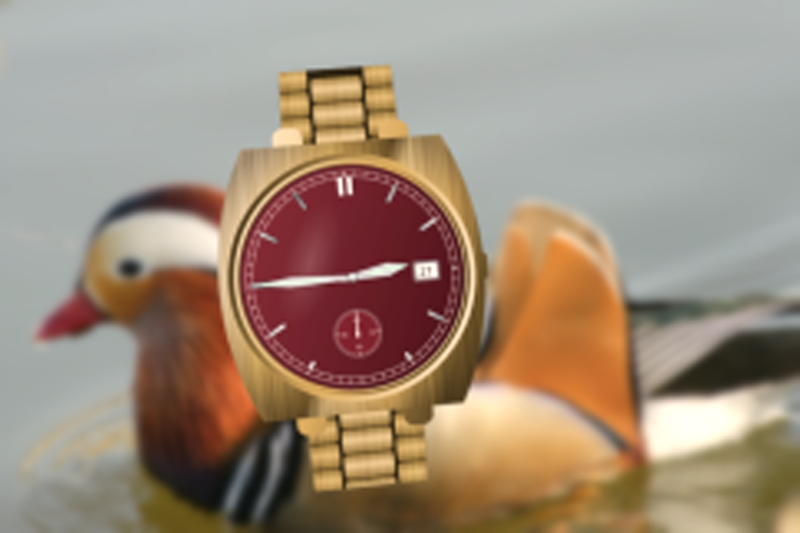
2.45
